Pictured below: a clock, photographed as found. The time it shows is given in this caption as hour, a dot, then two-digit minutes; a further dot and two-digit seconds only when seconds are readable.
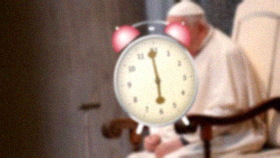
5.59
